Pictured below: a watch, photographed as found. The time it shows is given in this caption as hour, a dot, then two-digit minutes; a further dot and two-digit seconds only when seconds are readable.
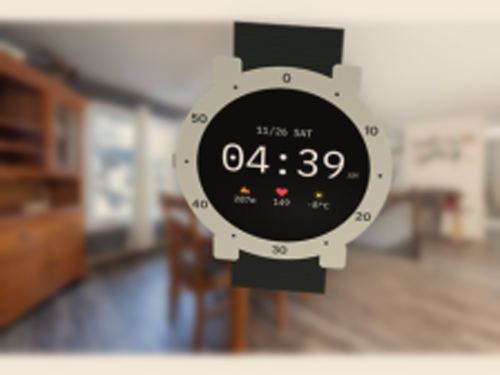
4.39
